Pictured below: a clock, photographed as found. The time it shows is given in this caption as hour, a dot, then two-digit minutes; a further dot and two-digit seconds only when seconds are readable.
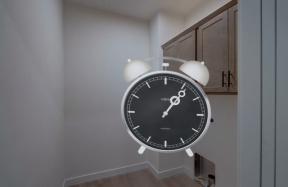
1.06
